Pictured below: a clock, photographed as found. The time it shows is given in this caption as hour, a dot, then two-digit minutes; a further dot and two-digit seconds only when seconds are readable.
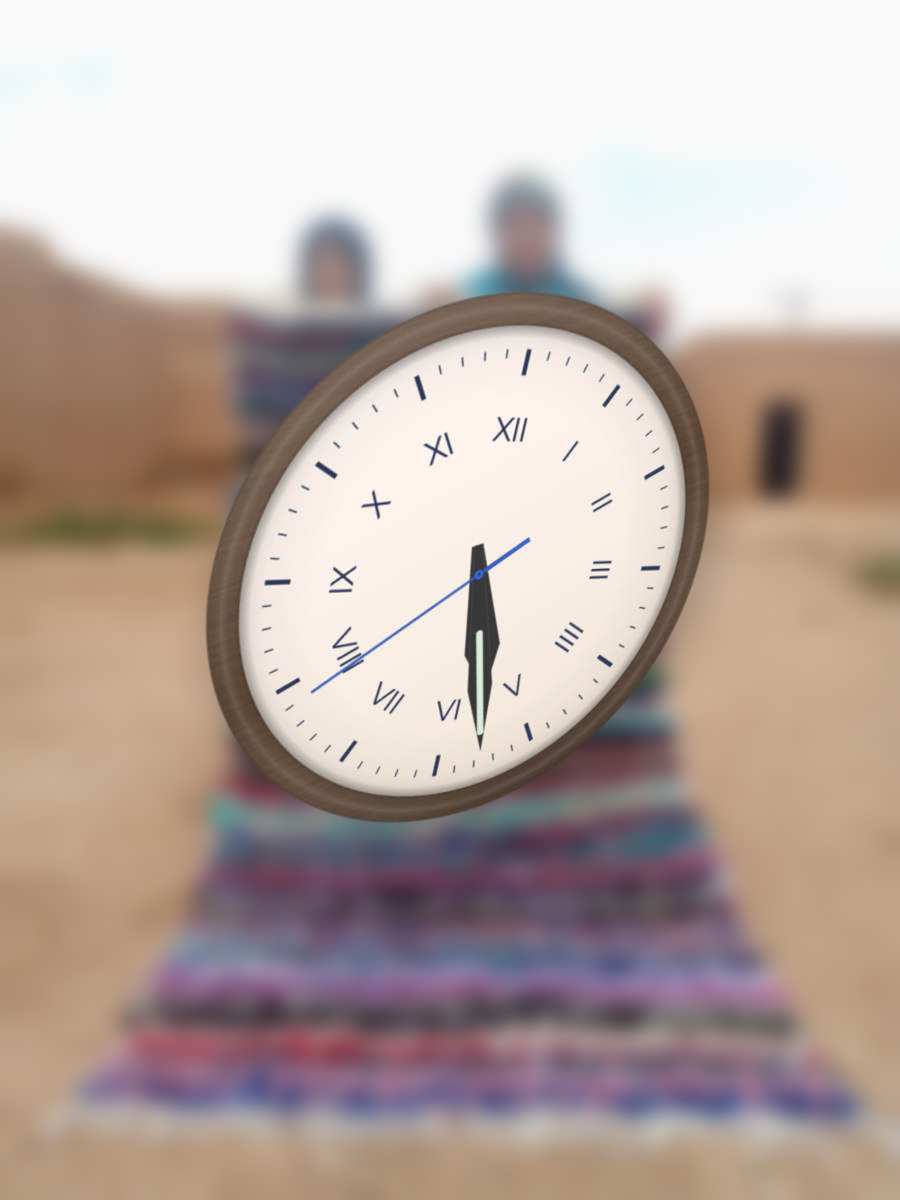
5.27.39
